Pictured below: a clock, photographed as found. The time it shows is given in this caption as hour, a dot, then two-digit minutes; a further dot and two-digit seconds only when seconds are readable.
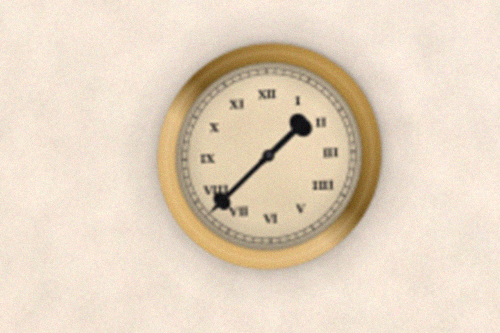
1.38
